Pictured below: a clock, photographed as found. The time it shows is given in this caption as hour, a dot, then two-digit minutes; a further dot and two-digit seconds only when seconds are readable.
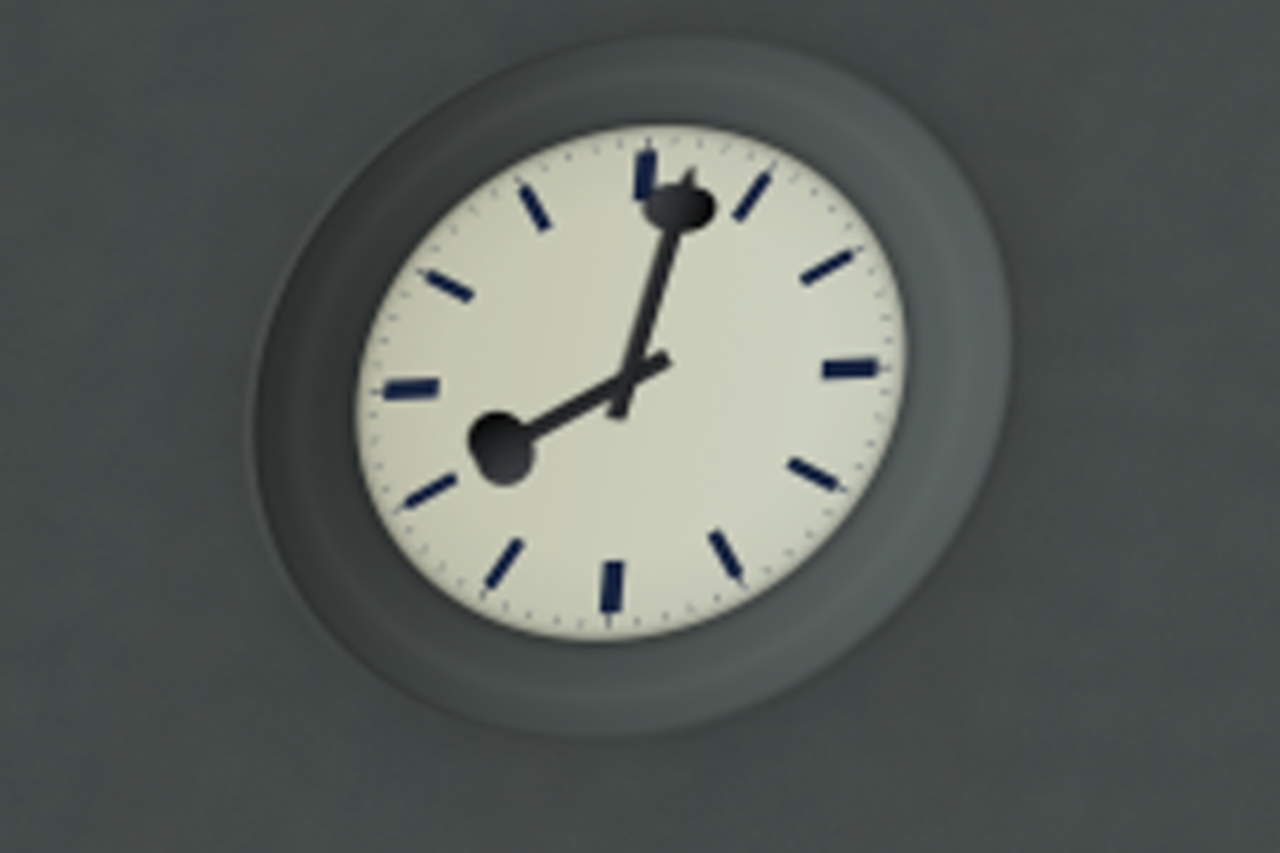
8.02
